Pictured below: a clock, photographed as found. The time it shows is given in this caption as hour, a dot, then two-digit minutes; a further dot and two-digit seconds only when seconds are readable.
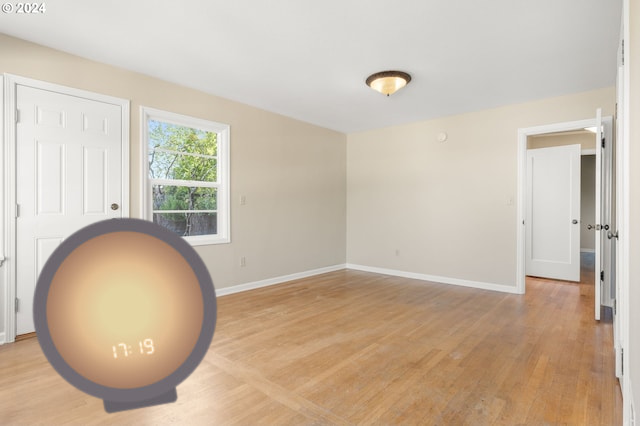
17.19
